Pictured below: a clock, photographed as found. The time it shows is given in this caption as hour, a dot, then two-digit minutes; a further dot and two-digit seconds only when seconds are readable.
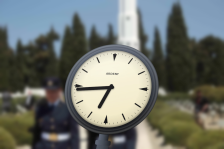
6.44
